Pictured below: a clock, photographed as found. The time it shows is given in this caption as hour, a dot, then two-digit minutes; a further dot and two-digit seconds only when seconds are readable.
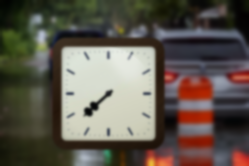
7.38
